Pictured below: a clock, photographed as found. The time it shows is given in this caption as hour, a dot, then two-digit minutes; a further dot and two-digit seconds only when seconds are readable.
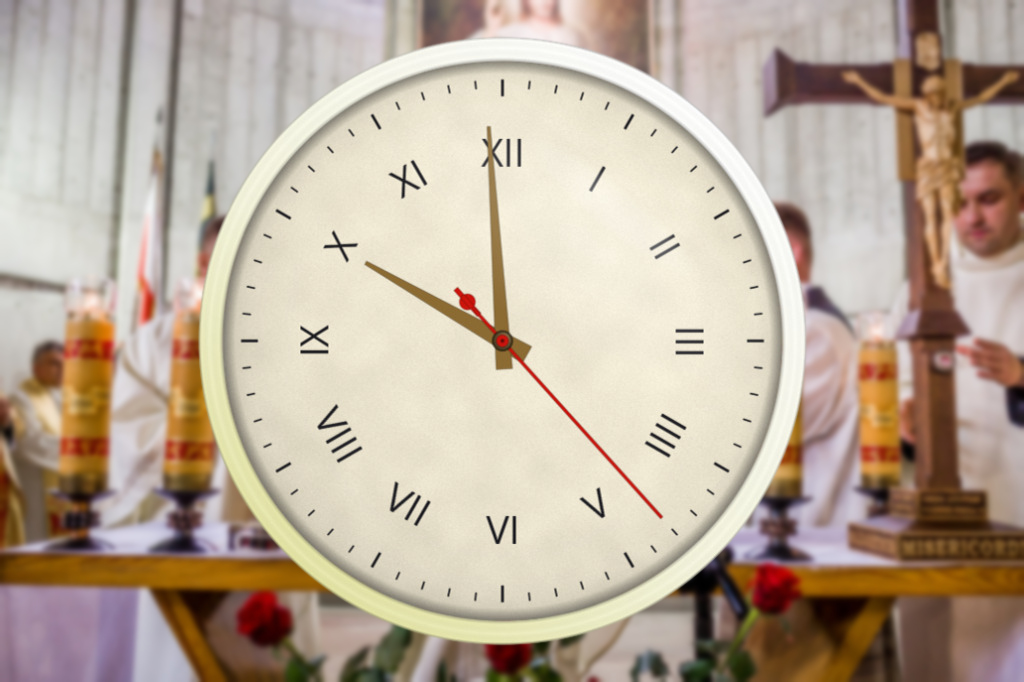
9.59.23
